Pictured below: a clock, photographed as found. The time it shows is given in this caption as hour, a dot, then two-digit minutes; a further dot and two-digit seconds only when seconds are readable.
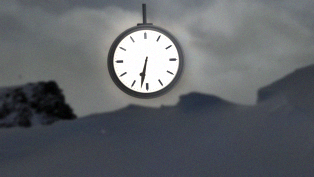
6.32
